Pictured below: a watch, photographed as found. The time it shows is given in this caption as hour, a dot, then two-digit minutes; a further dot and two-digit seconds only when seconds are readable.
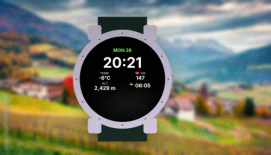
20.21
